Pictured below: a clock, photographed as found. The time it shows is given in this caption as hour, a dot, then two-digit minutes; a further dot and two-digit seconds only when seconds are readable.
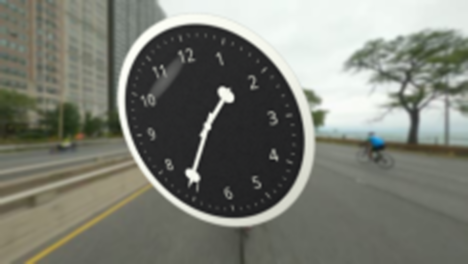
1.36
